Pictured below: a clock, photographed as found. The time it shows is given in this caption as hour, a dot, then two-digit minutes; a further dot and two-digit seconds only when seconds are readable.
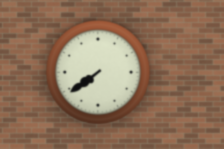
7.39
